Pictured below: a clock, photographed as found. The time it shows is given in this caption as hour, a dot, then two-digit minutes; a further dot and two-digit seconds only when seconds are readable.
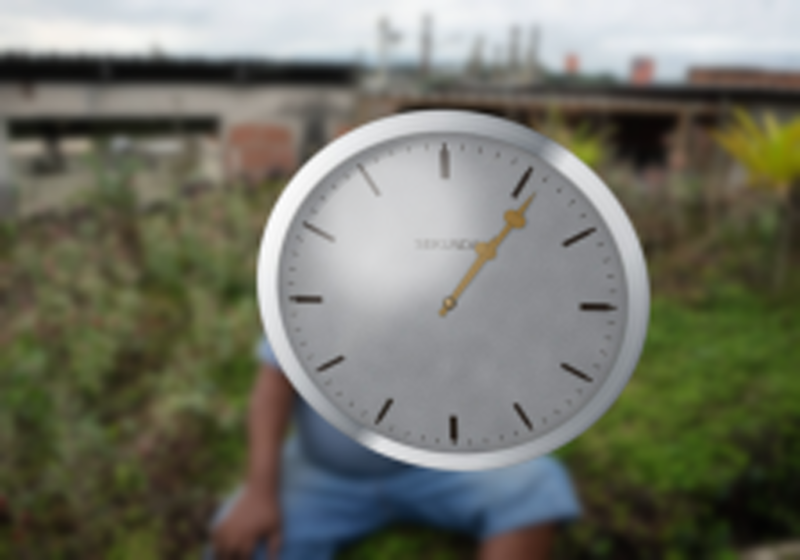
1.06
